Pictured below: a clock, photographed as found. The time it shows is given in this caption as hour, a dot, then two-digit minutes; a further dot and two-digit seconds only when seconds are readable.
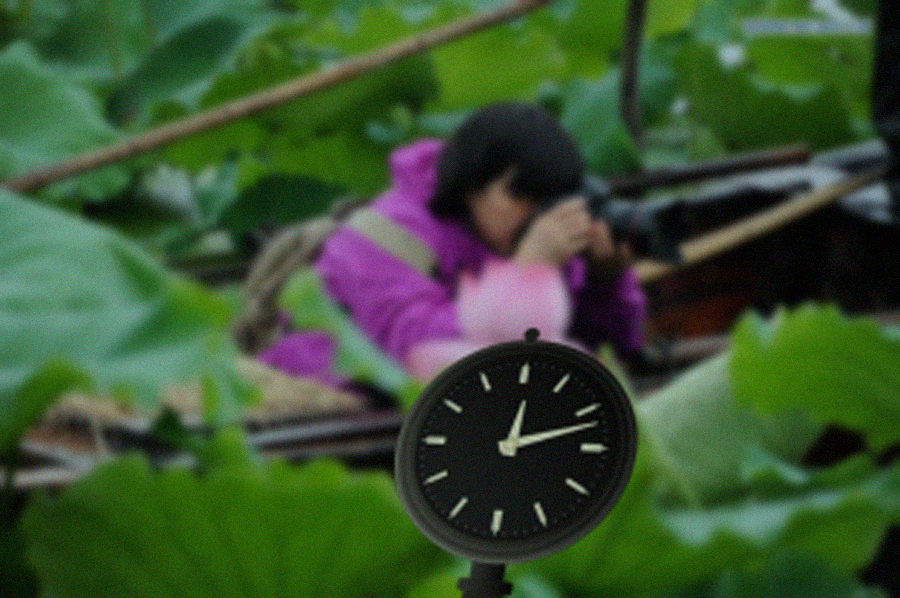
12.12
